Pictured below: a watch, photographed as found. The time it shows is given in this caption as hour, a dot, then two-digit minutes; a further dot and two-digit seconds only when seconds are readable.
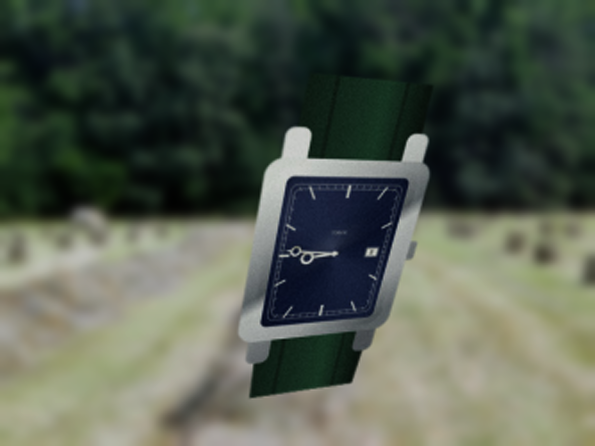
8.46
